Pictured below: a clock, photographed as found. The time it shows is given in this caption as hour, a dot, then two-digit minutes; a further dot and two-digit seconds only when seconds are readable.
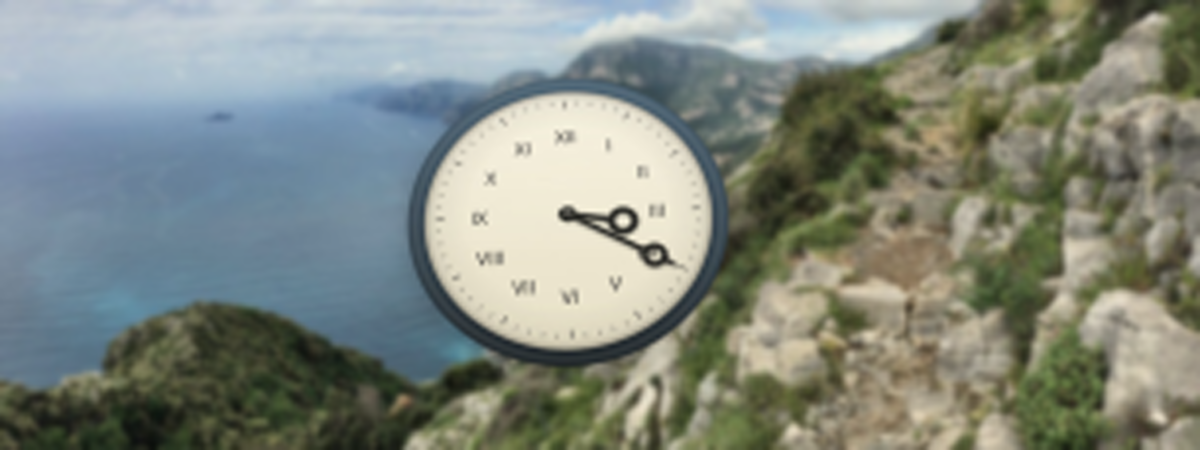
3.20
